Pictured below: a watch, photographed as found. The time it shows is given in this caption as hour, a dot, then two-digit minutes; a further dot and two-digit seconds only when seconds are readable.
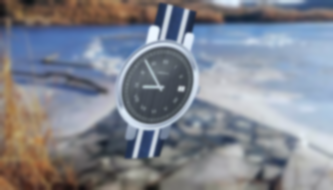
8.53
